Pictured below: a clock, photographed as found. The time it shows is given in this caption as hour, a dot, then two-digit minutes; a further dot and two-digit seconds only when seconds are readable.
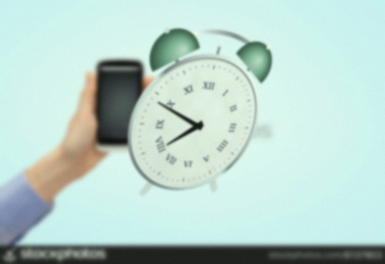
7.49
